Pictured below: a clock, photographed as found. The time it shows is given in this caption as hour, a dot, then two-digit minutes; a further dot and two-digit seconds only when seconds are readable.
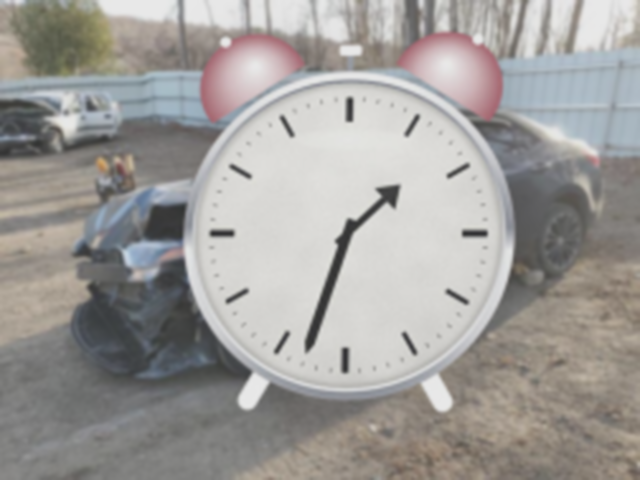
1.33
